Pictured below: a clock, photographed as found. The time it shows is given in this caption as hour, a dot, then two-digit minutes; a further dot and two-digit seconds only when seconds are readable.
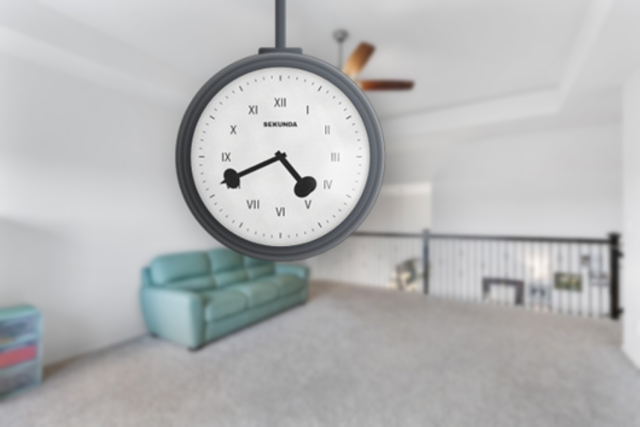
4.41
